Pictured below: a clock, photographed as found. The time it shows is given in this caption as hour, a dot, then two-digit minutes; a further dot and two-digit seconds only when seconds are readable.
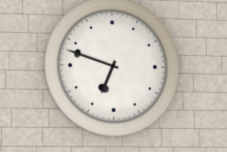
6.48
